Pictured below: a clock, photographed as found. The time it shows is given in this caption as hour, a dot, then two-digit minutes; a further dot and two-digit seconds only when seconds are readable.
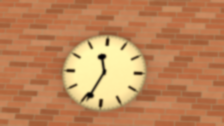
11.34
